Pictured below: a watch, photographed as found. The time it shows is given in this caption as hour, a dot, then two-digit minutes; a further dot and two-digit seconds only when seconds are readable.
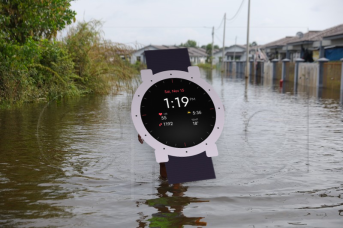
1.19
